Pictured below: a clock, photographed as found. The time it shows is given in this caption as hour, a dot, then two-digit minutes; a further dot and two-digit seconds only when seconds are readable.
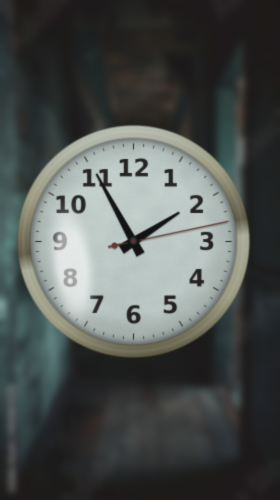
1.55.13
